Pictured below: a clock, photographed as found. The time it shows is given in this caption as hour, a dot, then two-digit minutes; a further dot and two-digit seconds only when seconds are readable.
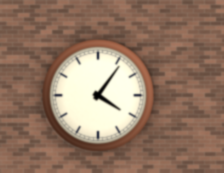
4.06
